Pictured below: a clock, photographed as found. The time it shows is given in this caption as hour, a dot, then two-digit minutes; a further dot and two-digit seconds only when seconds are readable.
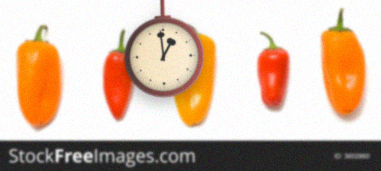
12.59
